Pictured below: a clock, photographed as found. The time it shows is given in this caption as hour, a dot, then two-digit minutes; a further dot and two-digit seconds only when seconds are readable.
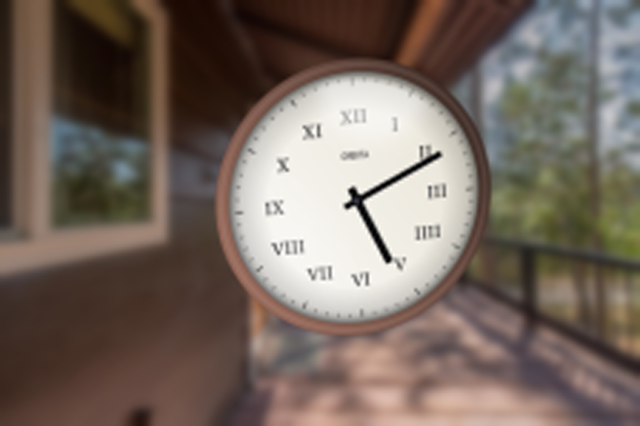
5.11
